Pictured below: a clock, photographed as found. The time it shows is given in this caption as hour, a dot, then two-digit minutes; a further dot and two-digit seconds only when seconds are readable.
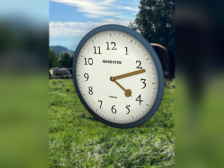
4.12
